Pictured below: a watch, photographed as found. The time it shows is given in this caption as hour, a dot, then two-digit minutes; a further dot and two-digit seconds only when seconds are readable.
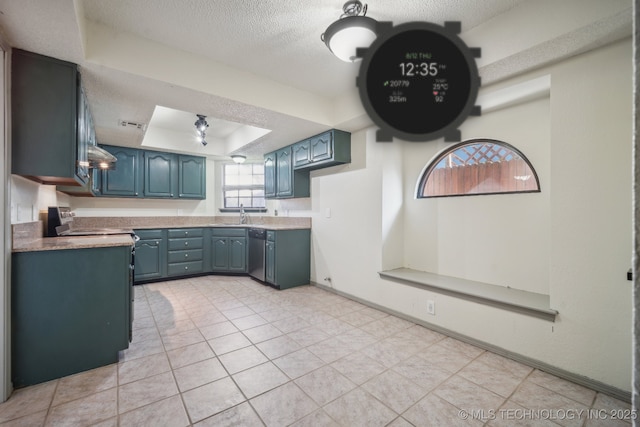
12.35
